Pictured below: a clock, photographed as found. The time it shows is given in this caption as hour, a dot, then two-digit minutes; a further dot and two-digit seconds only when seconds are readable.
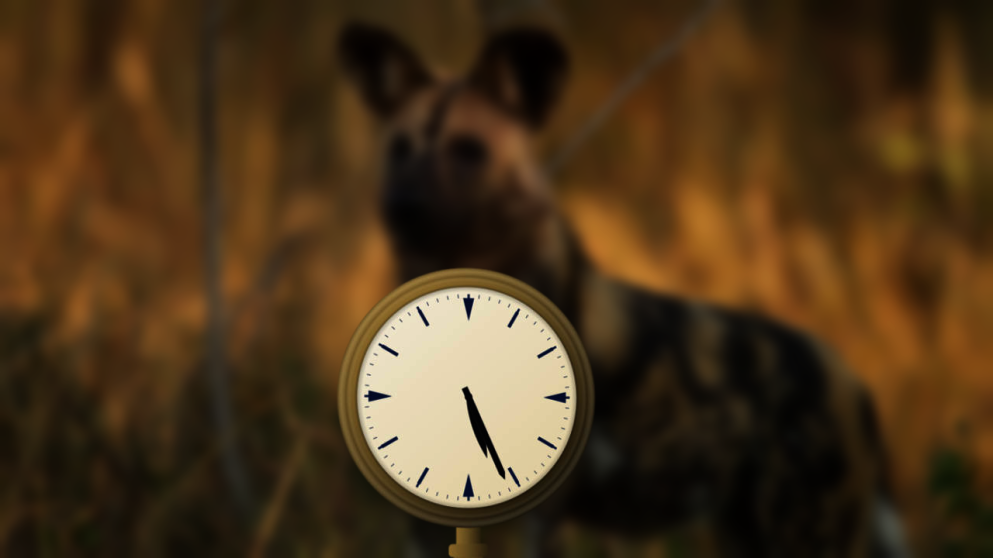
5.26
